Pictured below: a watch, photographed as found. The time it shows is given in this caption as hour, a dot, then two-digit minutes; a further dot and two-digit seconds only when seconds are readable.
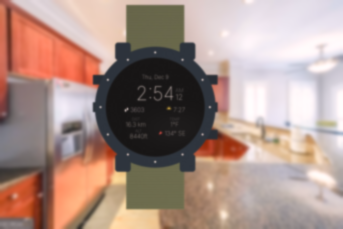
2.54
